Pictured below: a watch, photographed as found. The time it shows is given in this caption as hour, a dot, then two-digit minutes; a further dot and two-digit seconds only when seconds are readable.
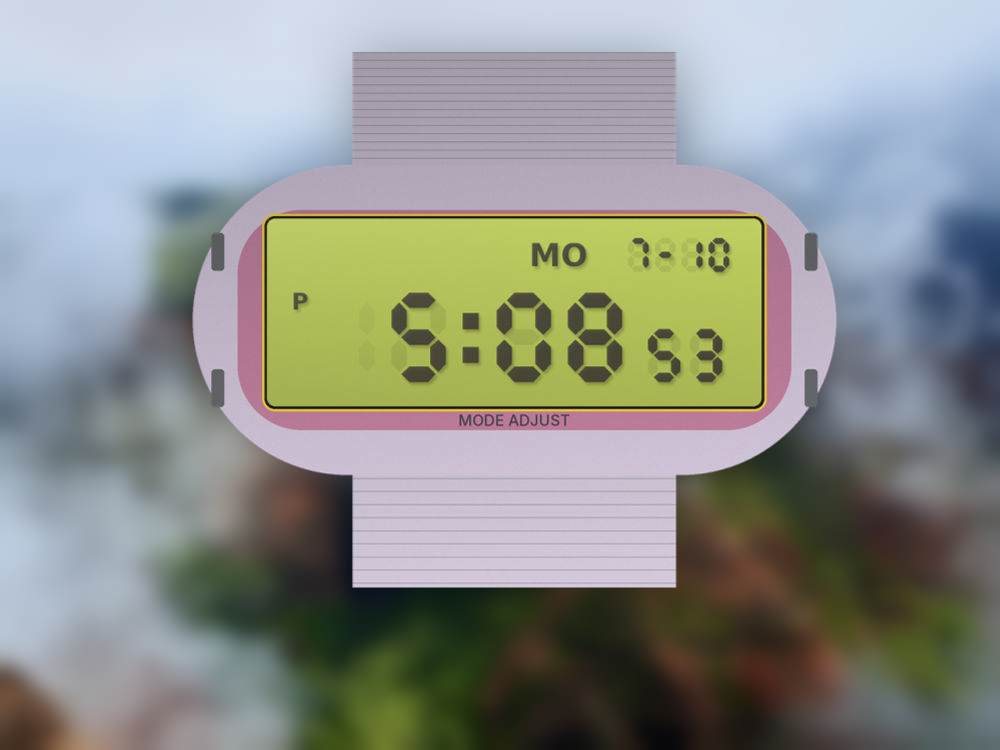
5.08.53
